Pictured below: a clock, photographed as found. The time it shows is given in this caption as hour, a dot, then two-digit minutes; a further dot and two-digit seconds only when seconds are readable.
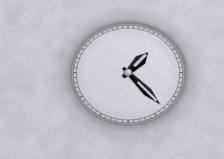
1.23
